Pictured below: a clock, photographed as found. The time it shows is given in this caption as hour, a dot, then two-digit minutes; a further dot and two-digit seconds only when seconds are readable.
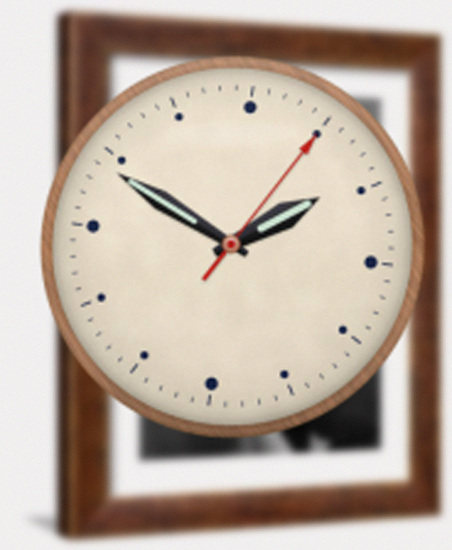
1.49.05
